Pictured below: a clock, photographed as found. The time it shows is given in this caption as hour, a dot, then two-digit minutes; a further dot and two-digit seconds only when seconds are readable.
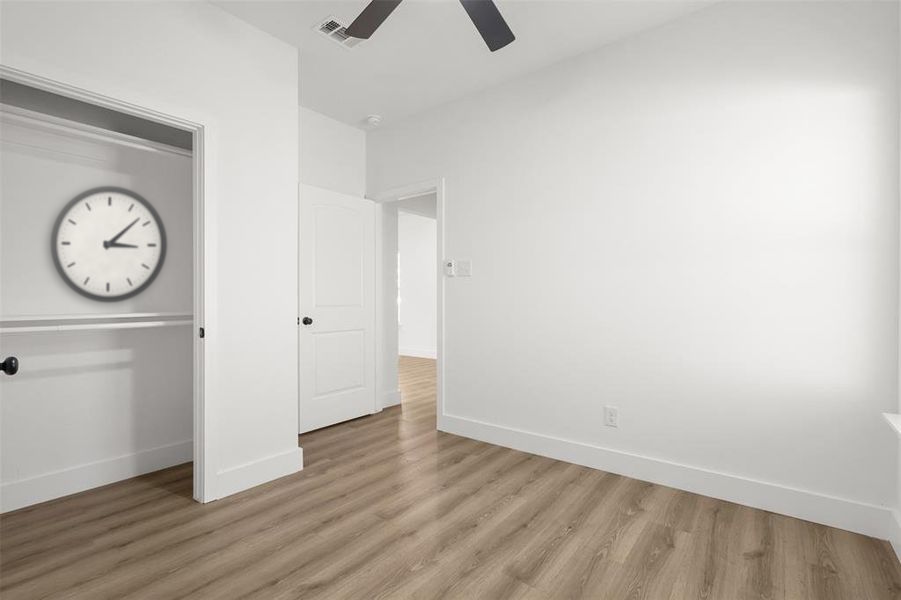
3.08
